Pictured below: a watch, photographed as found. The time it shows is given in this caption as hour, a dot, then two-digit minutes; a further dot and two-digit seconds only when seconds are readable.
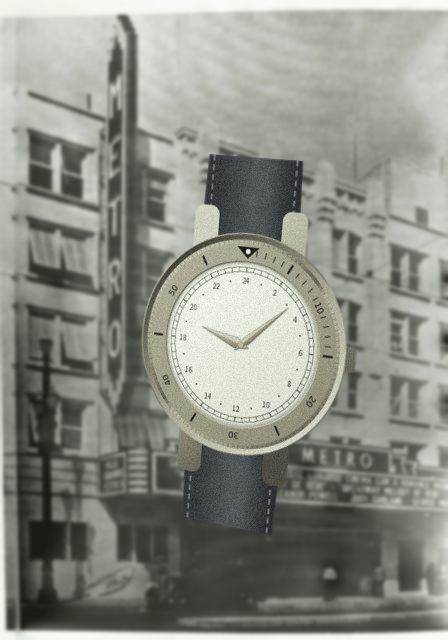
19.08
